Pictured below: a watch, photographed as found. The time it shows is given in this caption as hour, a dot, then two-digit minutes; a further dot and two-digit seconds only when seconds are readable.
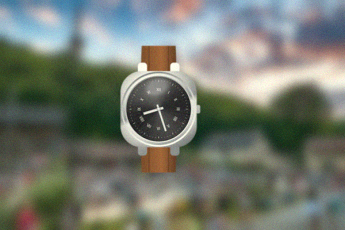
8.27
